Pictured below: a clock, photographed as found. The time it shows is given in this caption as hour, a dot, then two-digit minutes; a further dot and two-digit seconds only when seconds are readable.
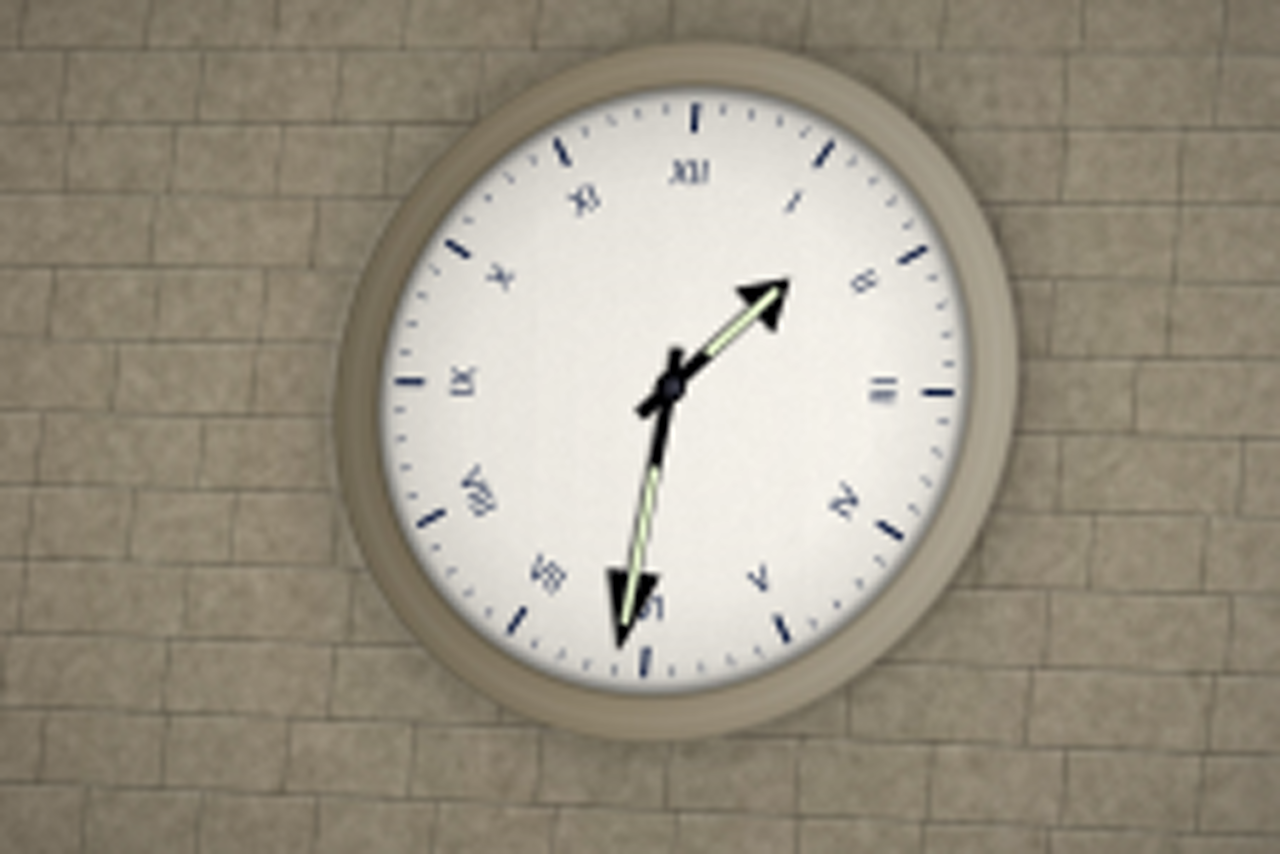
1.31
